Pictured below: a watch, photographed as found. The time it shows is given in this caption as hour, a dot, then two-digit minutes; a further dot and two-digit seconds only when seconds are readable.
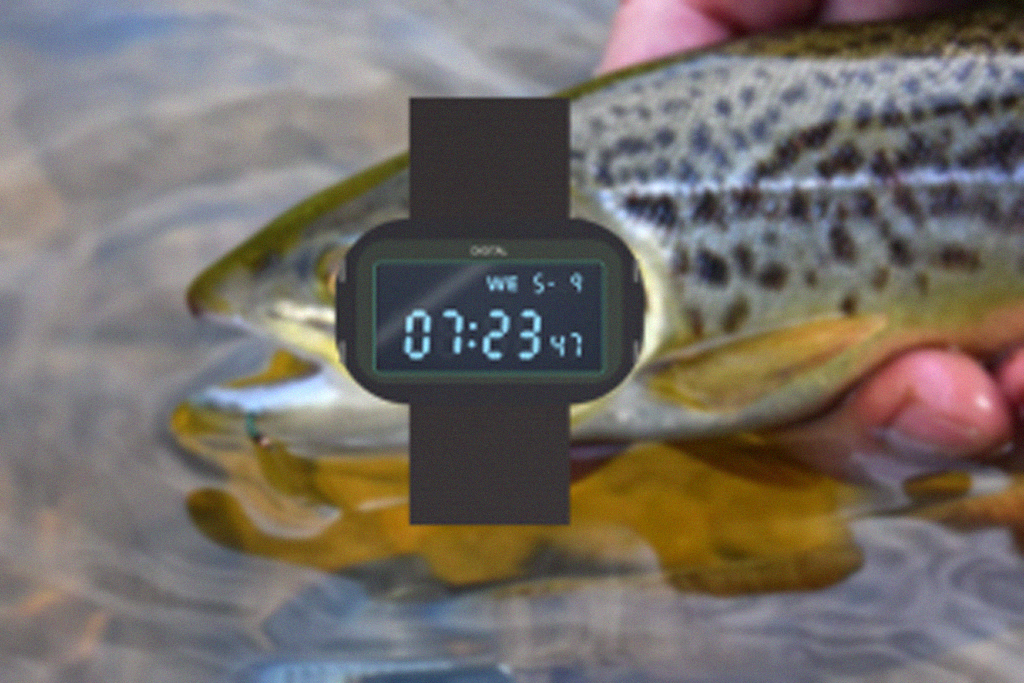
7.23.47
